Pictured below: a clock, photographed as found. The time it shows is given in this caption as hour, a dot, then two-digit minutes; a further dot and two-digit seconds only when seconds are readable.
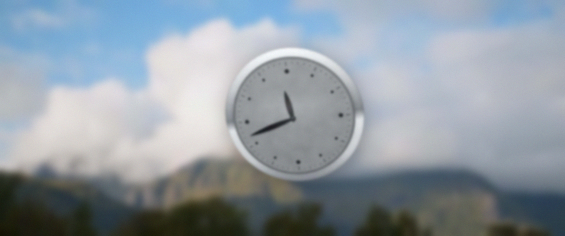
11.42
